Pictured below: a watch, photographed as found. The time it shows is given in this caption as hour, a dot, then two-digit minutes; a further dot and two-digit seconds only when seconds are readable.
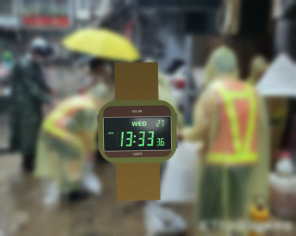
13.33.36
